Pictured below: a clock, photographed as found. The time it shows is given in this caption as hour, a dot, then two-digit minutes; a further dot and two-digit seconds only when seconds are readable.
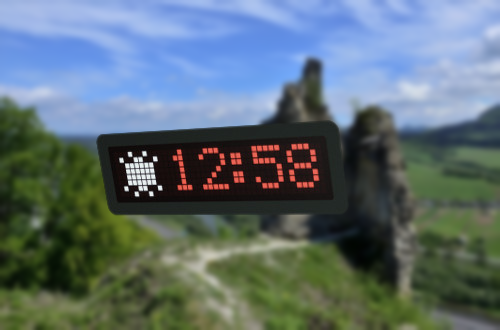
12.58
